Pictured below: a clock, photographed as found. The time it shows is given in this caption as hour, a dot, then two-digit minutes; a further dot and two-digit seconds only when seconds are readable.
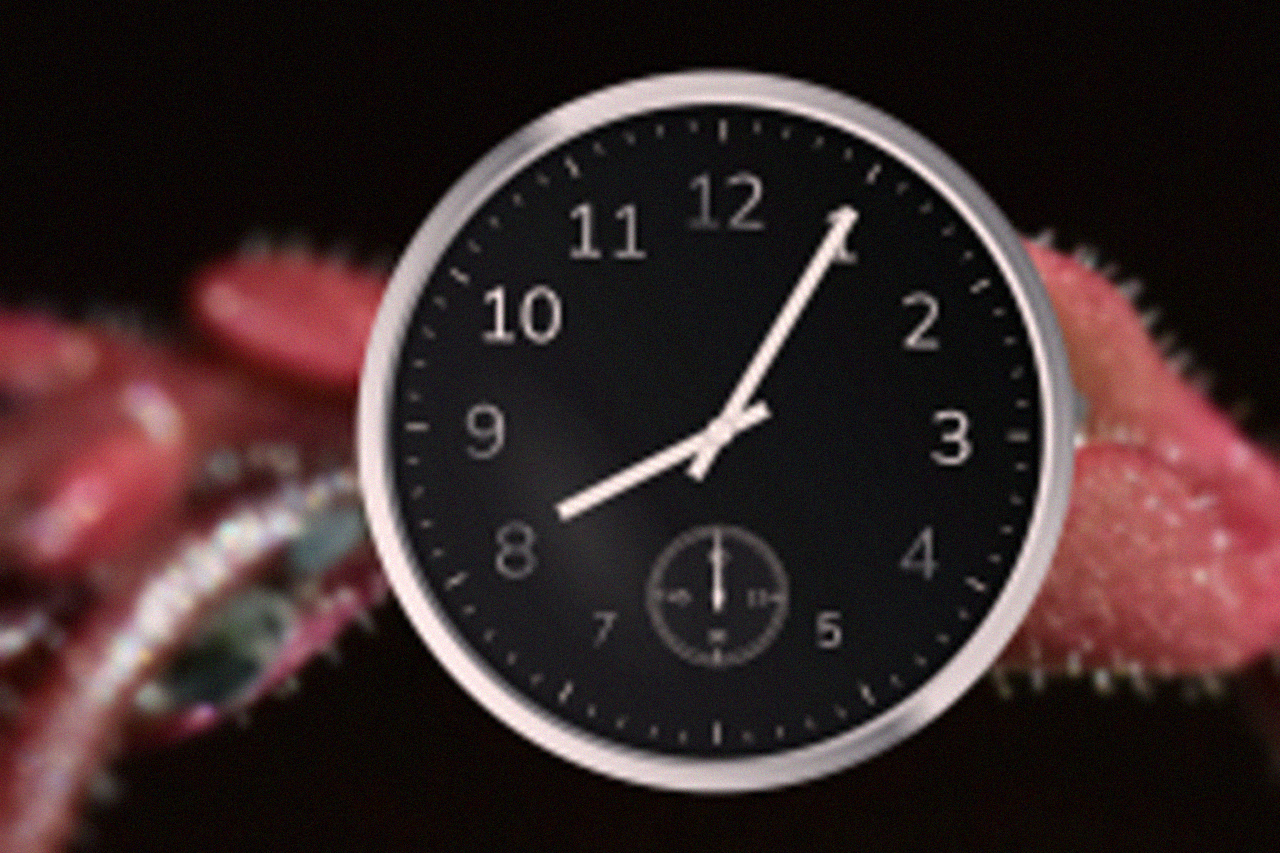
8.05
